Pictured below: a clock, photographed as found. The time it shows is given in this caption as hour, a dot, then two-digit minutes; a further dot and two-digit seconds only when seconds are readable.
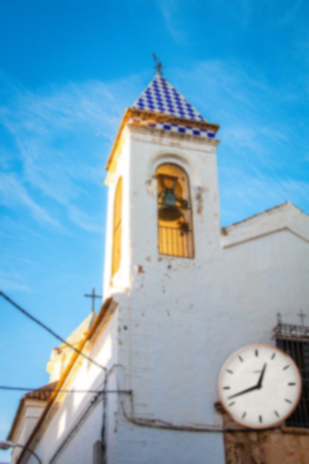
12.42
